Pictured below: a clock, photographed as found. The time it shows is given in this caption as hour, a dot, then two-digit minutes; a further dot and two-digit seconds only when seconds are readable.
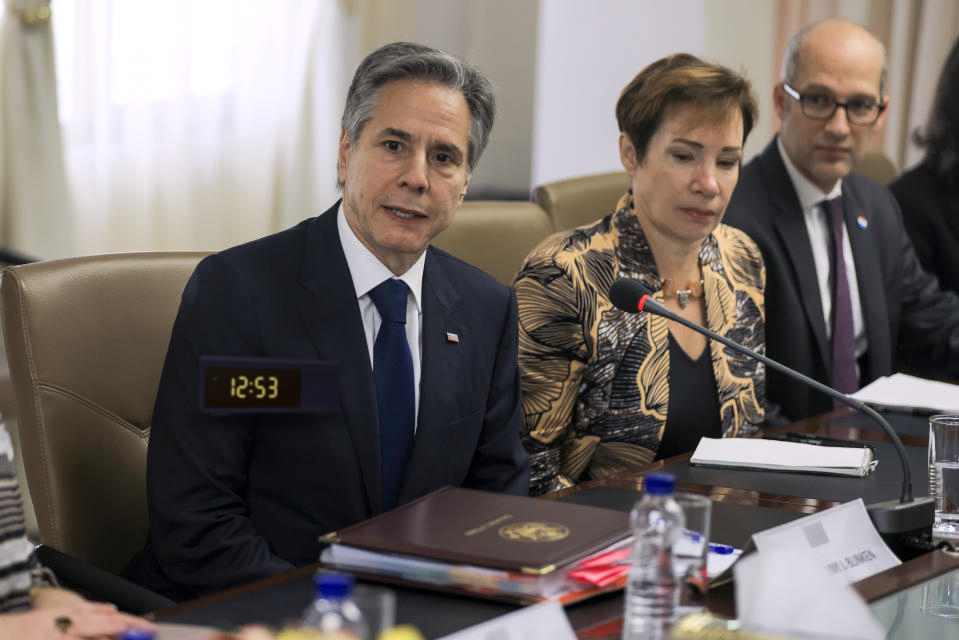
12.53
